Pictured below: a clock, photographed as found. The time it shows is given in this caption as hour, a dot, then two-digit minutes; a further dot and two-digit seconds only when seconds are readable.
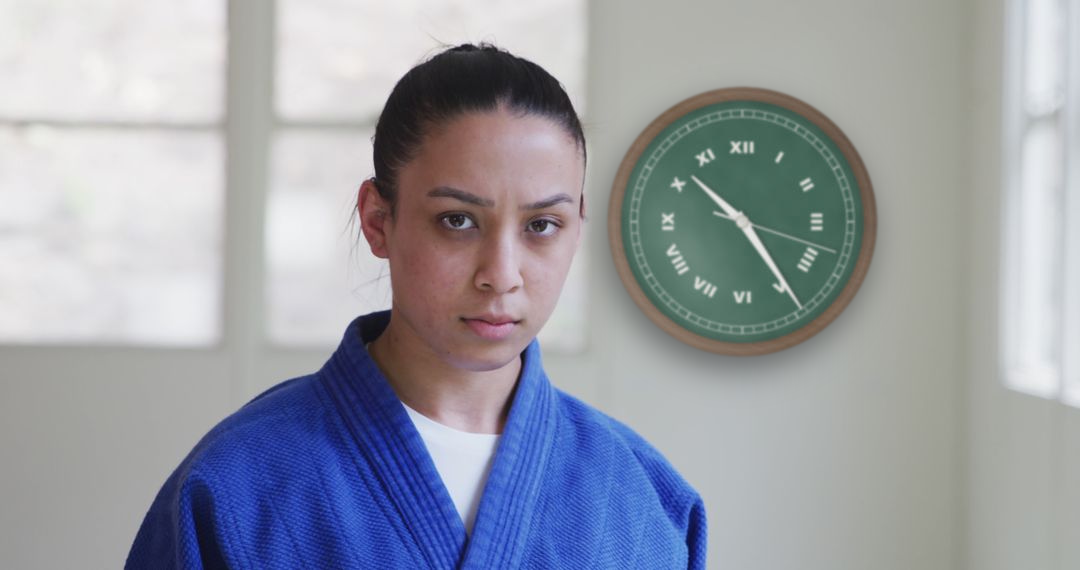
10.24.18
